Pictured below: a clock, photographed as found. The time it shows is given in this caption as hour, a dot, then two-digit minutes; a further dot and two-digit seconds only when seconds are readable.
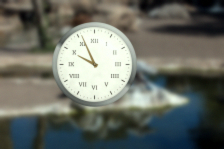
9.56
